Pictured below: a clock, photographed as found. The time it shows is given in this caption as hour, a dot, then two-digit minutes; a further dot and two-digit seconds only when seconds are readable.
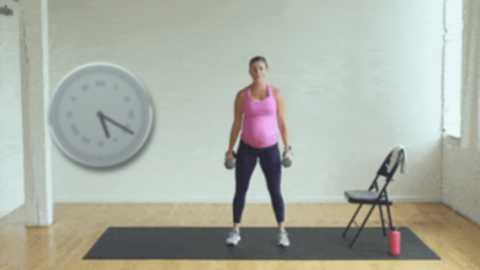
5.20
